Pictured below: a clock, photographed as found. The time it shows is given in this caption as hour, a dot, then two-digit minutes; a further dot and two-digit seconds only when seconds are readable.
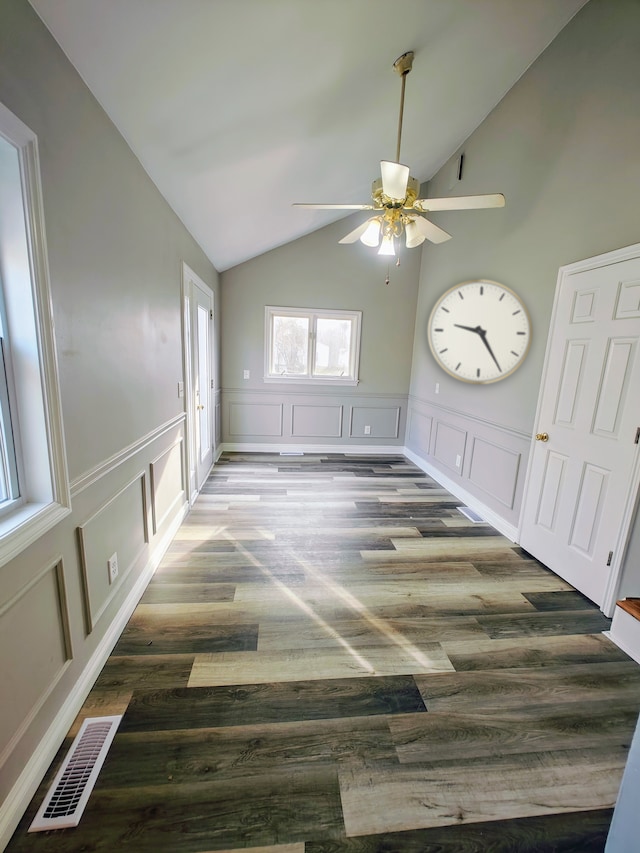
9.25
